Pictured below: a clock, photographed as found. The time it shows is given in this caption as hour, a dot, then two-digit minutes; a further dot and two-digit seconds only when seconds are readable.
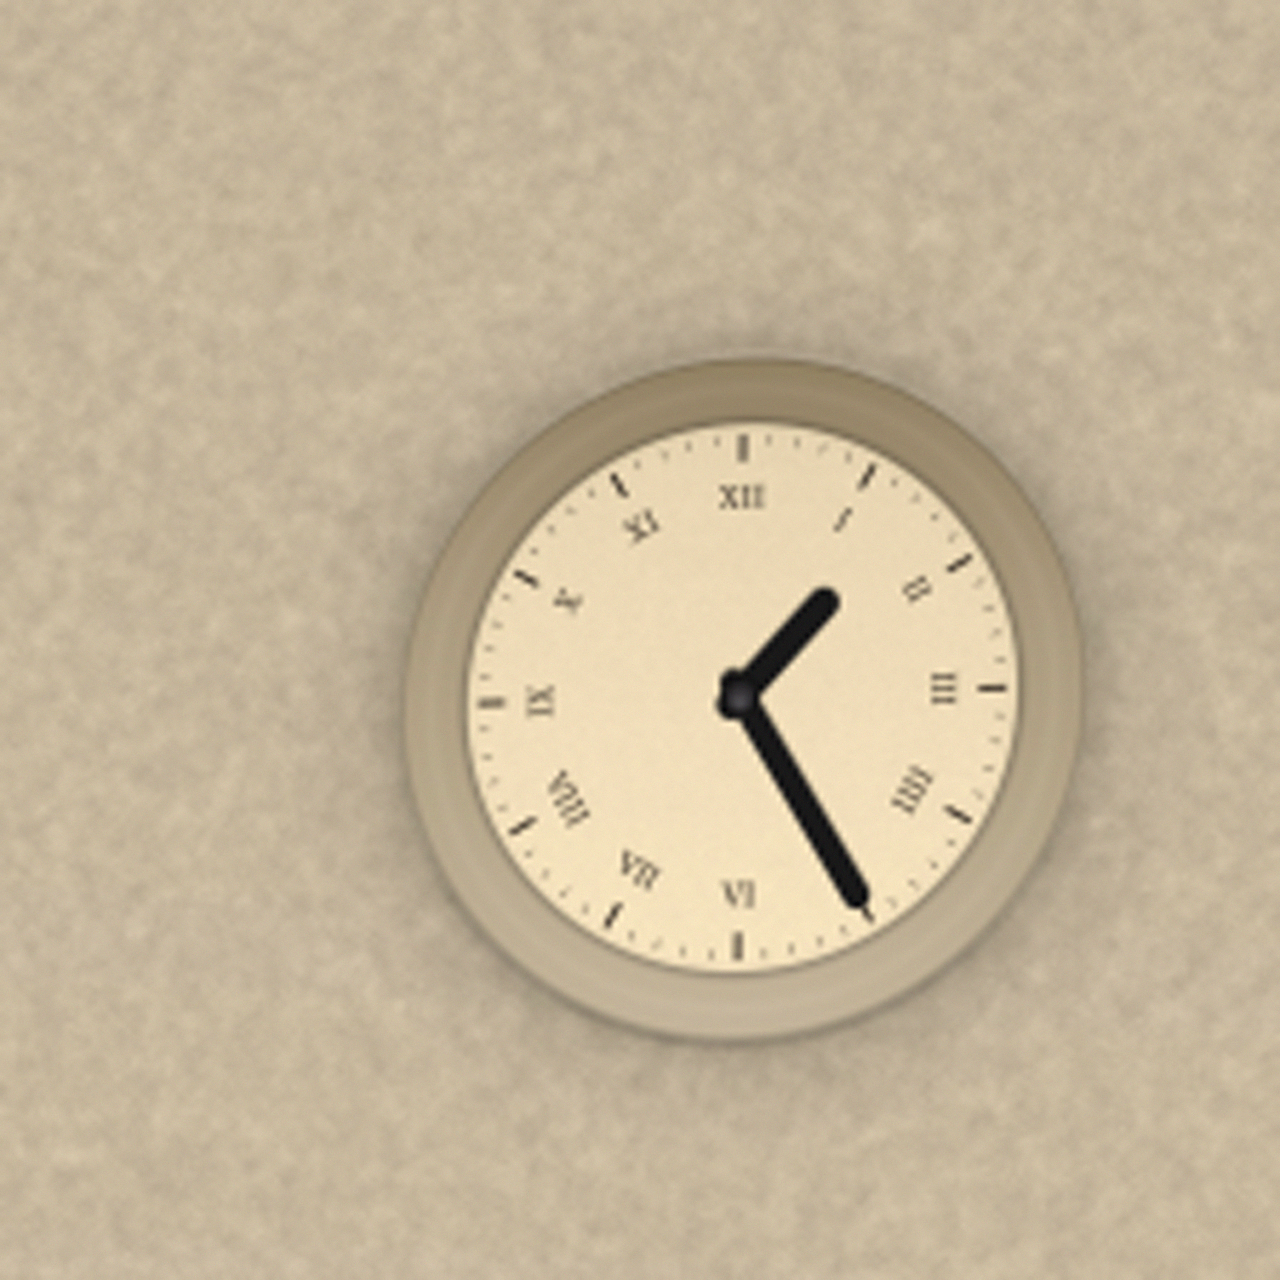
1.25
